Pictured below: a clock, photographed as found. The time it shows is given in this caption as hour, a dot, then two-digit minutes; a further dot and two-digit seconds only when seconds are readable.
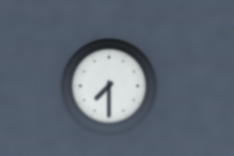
7.30
